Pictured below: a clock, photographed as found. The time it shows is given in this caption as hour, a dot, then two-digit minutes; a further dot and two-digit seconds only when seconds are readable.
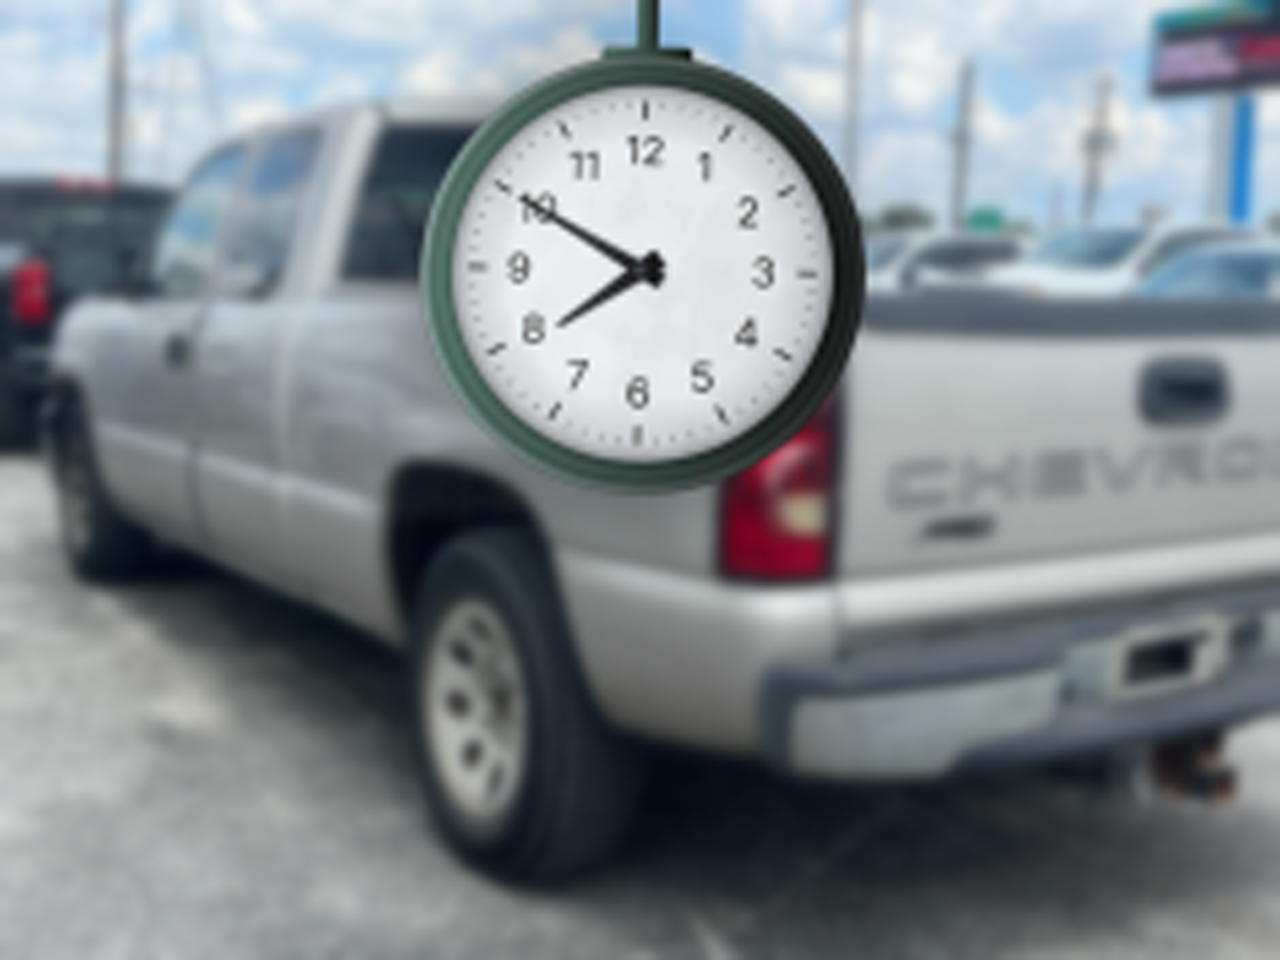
7.50
